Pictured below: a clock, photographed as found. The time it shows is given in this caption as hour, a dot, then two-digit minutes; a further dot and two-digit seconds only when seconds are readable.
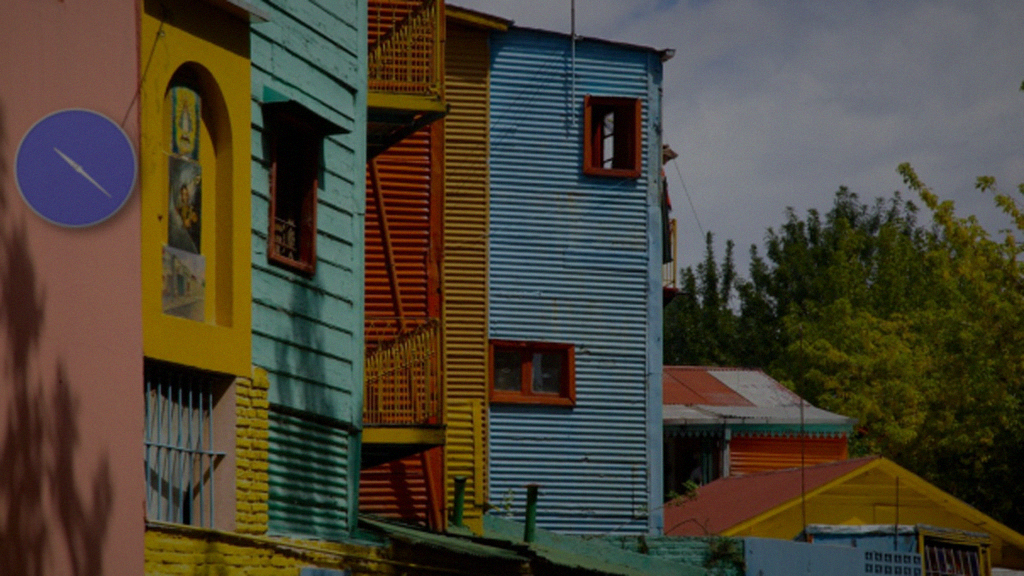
10.22
